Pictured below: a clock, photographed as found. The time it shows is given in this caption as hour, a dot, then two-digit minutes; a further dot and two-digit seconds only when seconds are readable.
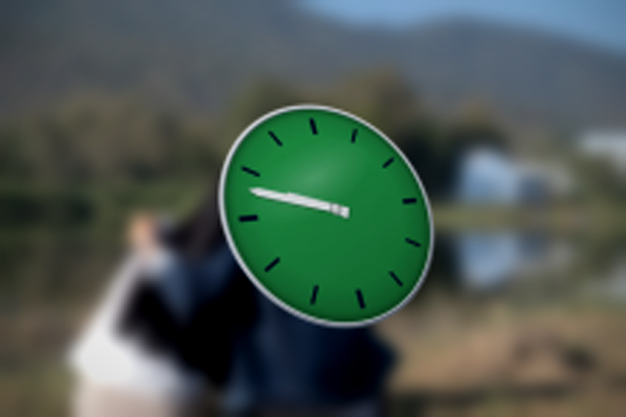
9.48
